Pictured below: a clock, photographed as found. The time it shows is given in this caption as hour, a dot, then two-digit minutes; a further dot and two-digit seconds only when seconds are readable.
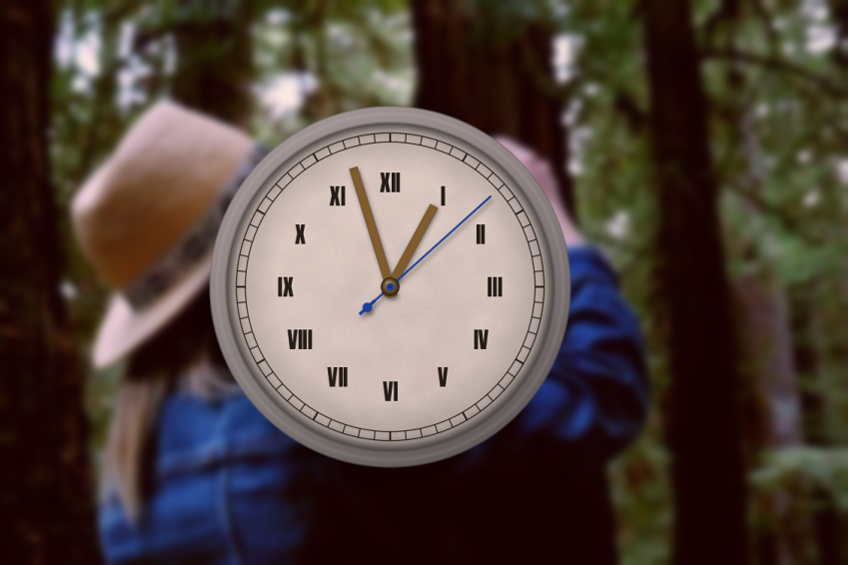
12.57.08
